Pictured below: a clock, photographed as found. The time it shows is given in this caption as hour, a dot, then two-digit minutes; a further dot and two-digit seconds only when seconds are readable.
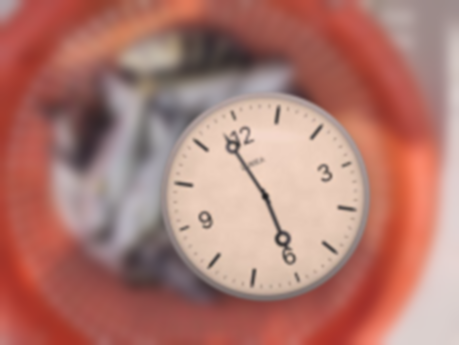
5.58
